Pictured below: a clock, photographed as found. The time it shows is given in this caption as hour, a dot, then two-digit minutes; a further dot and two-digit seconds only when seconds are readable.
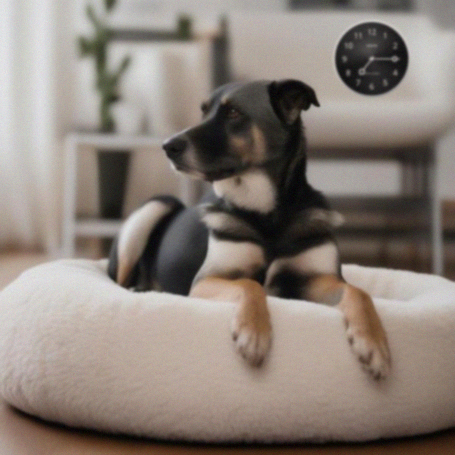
7.15
